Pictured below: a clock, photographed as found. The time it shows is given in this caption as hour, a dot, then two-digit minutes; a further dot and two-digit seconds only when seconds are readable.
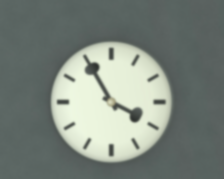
3.55
